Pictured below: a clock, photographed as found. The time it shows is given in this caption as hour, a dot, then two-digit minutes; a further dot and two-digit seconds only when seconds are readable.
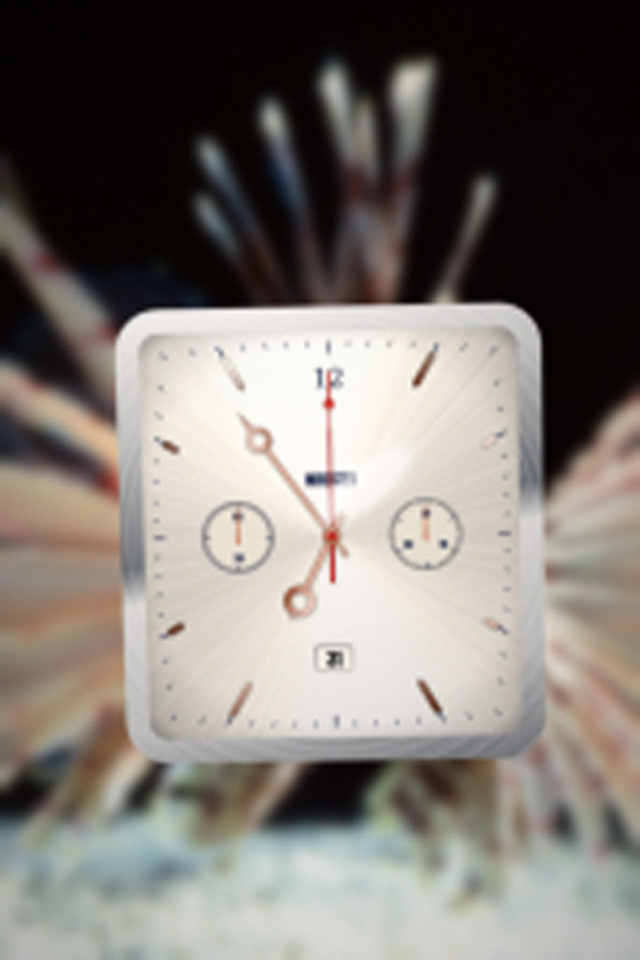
6.54
